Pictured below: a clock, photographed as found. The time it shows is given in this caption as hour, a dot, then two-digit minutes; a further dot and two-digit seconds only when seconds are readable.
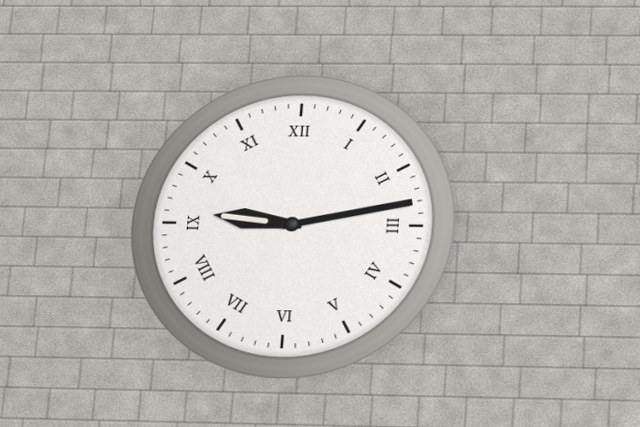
9.13
